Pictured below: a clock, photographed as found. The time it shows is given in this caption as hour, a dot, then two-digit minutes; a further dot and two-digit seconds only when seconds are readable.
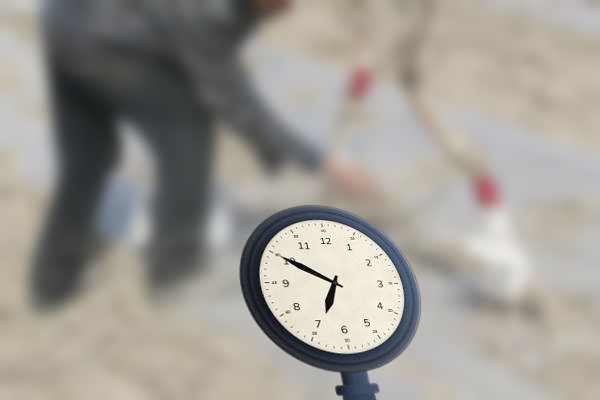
6.50
